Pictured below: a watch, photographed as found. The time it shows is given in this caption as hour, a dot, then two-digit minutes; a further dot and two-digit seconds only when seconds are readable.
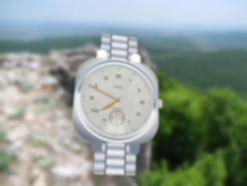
7.49
